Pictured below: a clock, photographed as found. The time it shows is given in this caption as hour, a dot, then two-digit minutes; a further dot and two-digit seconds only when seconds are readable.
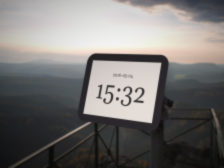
15.32
